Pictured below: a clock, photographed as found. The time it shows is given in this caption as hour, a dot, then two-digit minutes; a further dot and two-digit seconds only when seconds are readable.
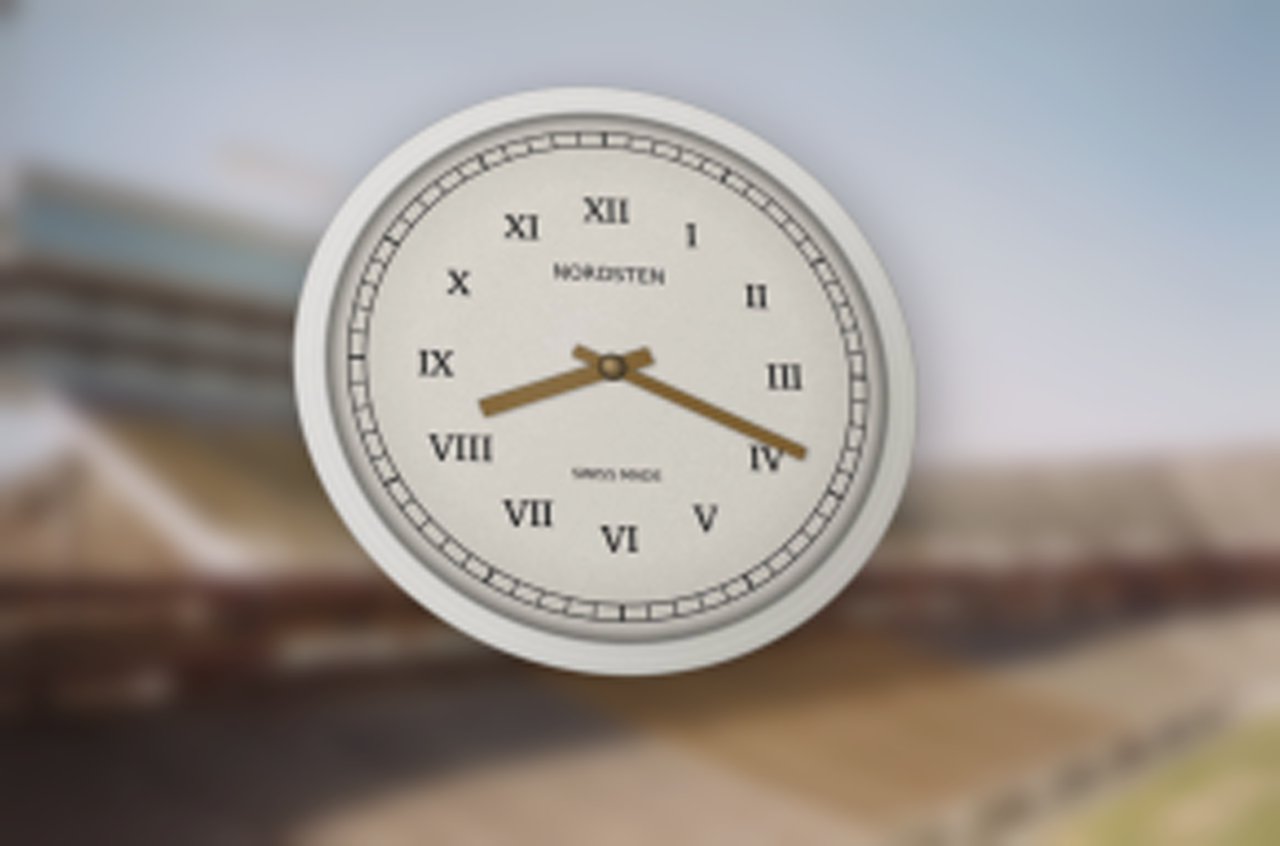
8.19
